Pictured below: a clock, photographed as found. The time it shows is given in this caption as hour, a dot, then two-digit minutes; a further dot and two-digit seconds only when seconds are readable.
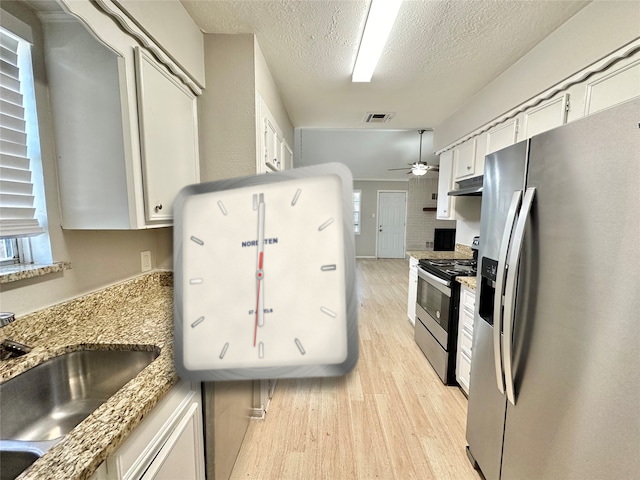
6.00.31
